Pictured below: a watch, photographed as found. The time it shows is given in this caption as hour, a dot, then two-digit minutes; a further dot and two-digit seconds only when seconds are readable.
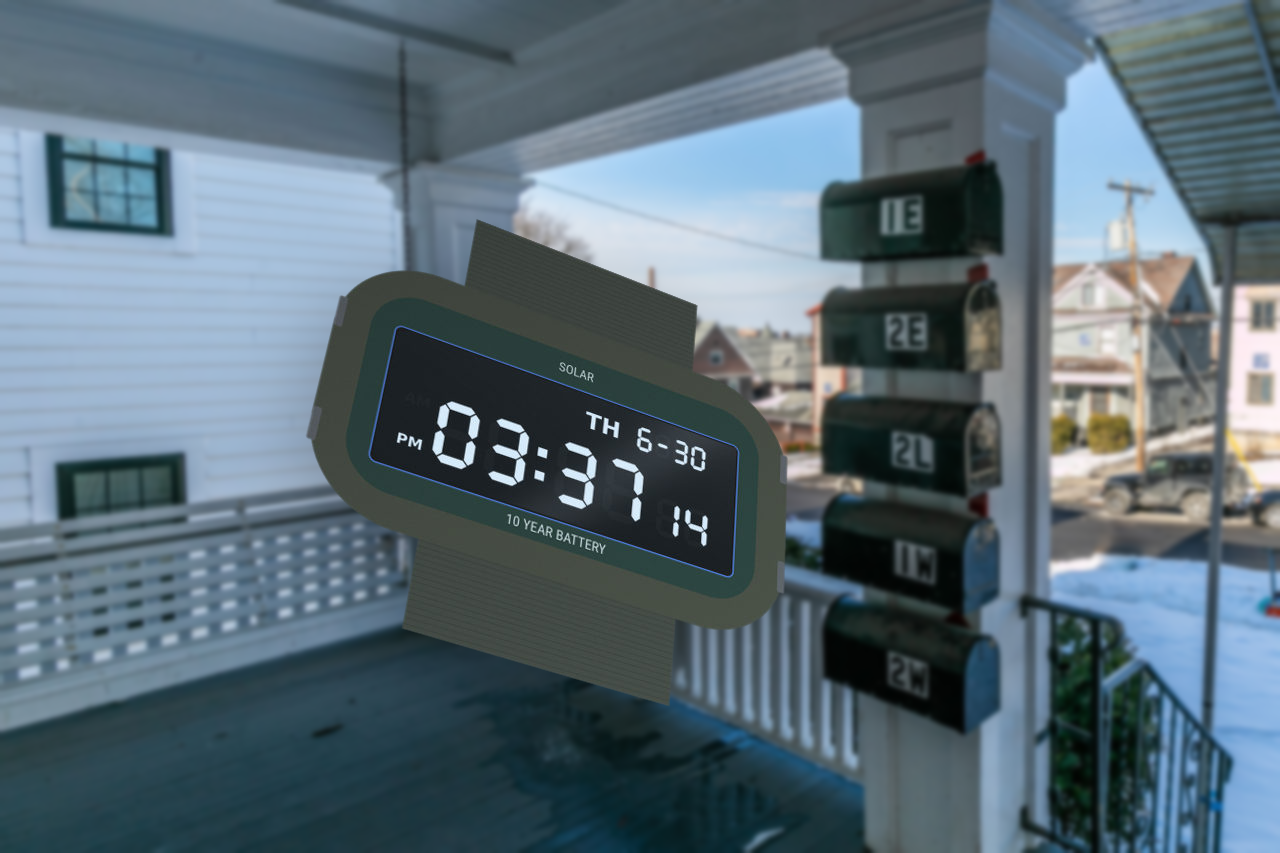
3.37.14
